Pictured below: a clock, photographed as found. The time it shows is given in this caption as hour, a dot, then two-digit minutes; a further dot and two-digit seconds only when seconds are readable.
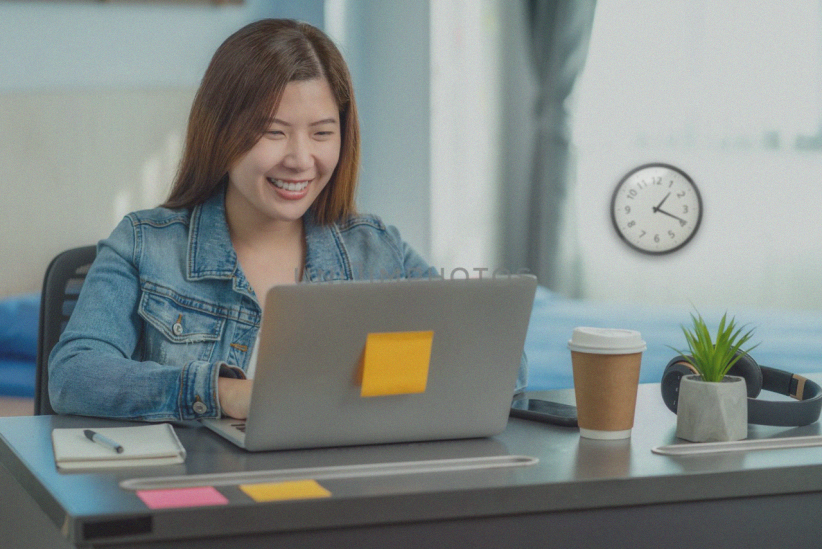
1.19
